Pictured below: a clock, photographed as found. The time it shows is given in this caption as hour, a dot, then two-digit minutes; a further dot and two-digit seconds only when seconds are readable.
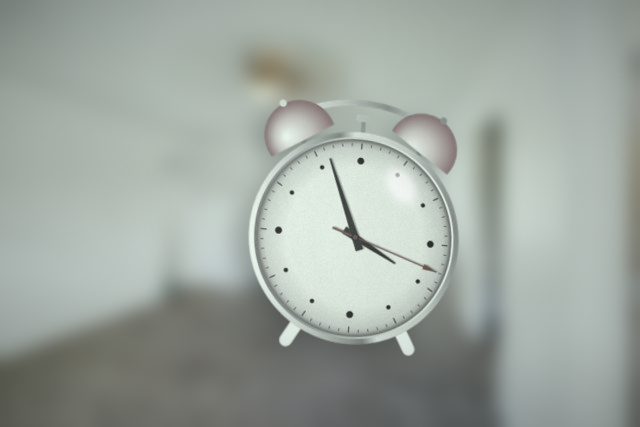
3.56.18
